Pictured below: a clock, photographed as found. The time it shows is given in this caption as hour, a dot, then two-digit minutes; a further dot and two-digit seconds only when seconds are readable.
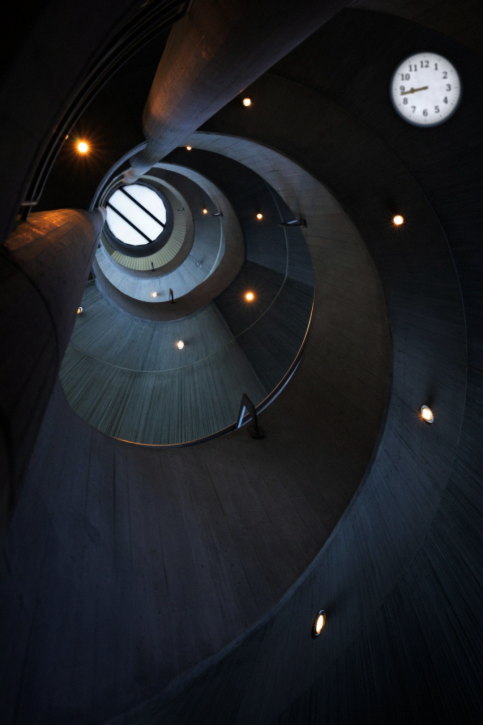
8.43
